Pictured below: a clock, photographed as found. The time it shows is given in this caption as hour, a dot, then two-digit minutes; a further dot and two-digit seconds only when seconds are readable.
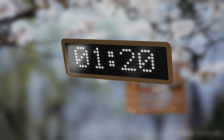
1.20
